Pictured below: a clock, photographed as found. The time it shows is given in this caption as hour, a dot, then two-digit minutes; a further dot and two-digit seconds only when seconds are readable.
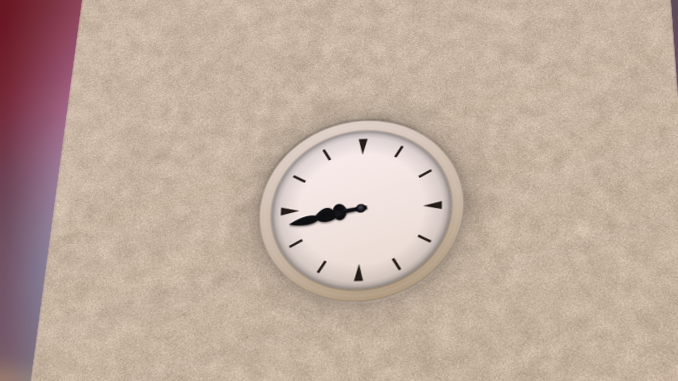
8.43
